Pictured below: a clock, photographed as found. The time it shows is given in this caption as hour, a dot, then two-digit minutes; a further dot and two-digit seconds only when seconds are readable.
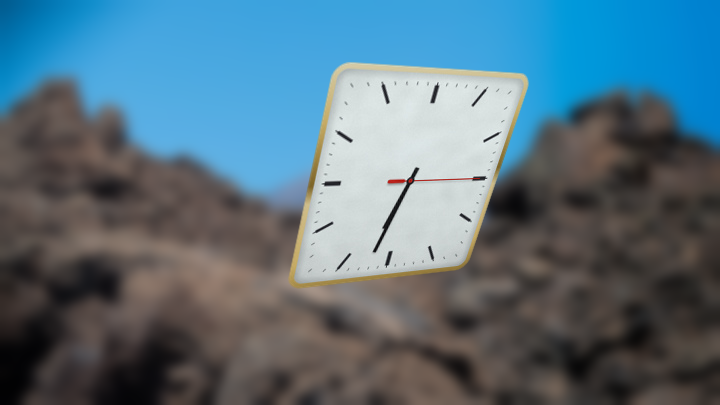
6.32.15
